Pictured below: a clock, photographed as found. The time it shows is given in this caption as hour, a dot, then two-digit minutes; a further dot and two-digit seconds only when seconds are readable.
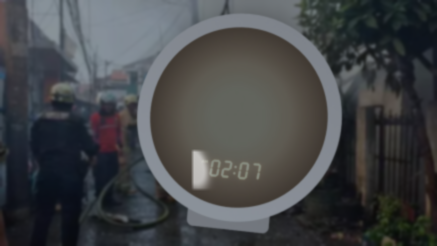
2.07
